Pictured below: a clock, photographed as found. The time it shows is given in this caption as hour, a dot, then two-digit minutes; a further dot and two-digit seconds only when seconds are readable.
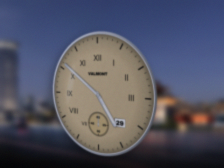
4.51
